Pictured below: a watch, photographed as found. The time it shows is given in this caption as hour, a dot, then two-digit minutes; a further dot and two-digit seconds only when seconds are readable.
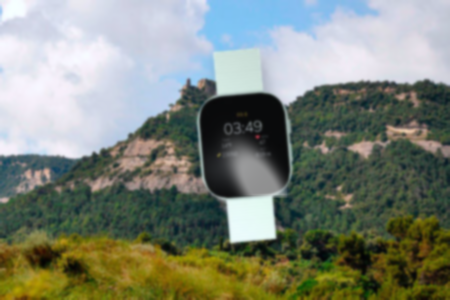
3.49
